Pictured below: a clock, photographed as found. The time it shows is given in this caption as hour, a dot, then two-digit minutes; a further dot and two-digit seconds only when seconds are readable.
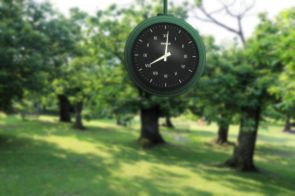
8.01
